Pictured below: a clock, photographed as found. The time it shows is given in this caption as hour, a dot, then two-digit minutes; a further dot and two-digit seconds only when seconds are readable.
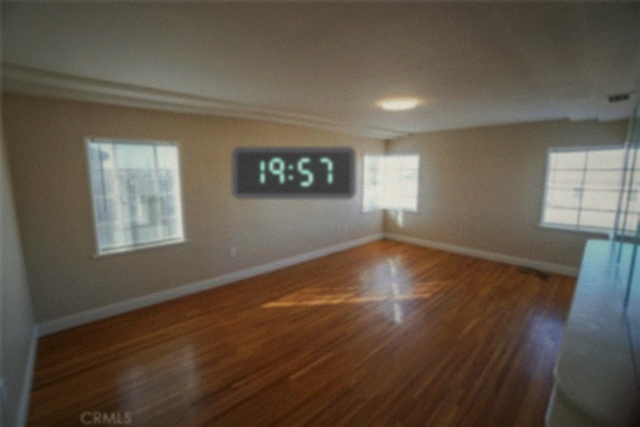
19.57
